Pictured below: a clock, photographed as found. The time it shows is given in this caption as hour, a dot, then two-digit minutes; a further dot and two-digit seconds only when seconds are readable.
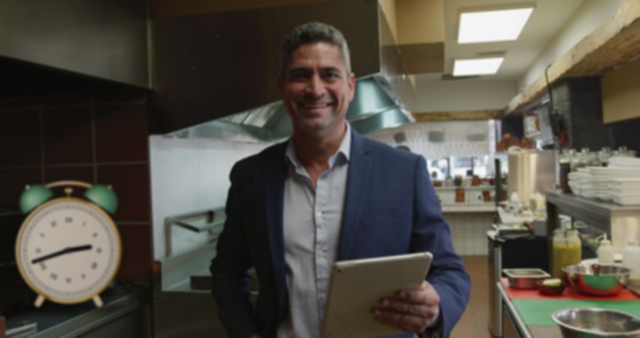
2.42
